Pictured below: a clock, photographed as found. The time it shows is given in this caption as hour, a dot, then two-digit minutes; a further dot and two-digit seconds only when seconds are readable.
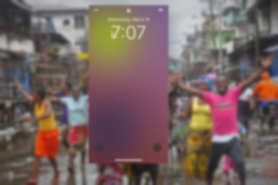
7.07
